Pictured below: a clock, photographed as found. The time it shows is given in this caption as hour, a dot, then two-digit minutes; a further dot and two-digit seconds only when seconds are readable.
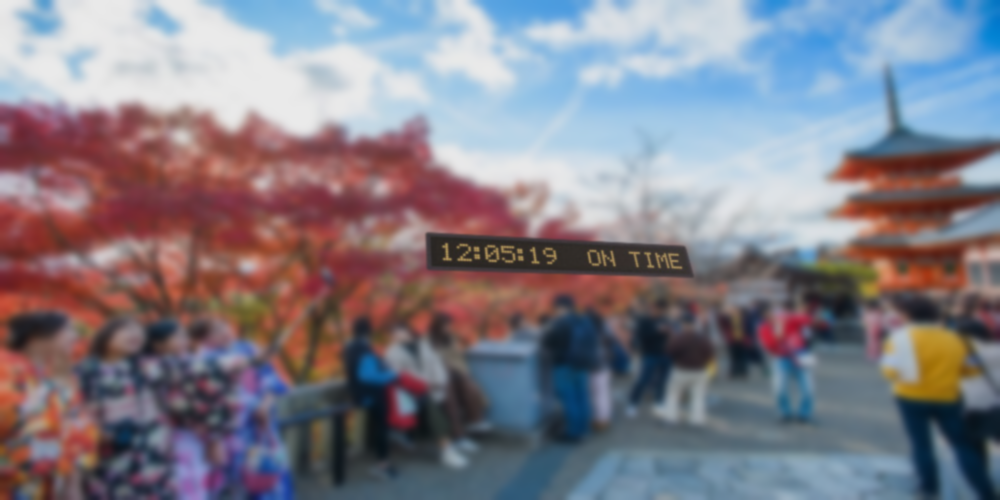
12.05.19
